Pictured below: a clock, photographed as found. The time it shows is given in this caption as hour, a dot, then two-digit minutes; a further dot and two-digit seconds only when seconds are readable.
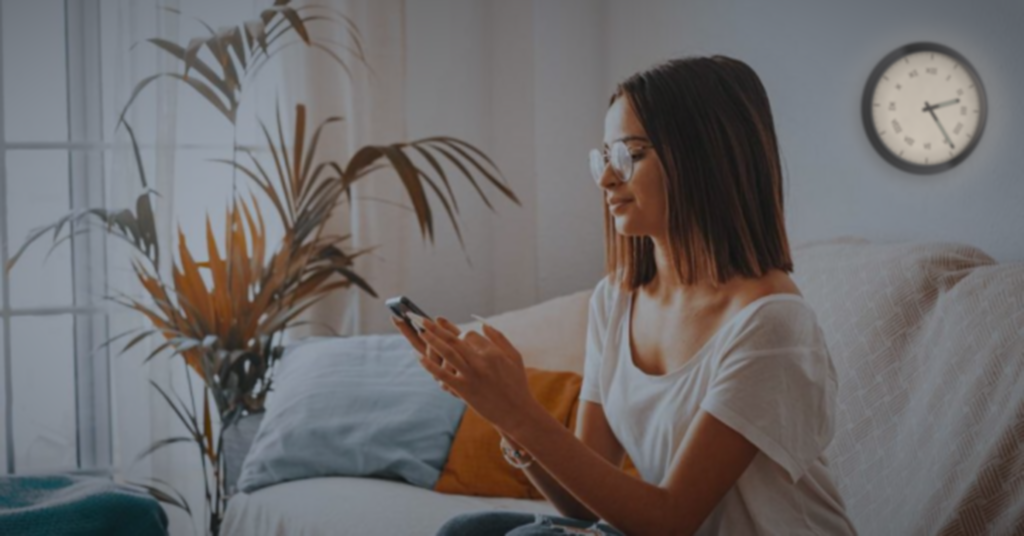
2.24
